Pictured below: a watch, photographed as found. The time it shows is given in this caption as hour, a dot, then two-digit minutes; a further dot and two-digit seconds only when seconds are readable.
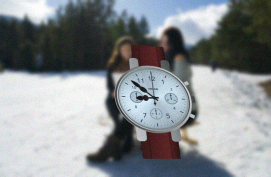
8.52
